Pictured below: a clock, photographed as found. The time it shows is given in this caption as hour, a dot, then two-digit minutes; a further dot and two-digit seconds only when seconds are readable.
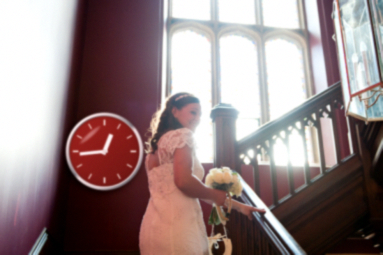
12.44
